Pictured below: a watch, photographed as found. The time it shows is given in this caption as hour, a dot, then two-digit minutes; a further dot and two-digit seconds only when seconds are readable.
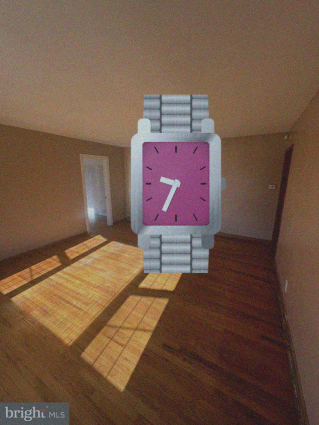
9.34
